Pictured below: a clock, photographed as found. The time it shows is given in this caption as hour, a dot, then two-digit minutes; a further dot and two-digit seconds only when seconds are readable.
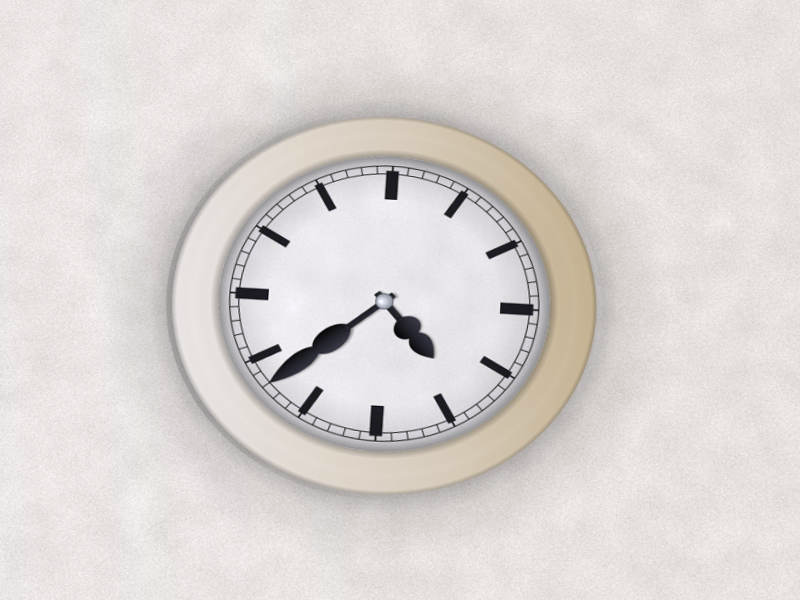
4.38
